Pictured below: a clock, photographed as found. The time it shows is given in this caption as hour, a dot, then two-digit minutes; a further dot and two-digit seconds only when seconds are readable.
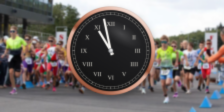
10.58
